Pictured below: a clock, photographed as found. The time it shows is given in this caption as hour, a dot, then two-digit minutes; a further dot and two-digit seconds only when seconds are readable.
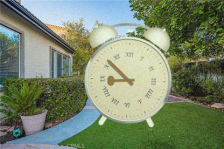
8.52
